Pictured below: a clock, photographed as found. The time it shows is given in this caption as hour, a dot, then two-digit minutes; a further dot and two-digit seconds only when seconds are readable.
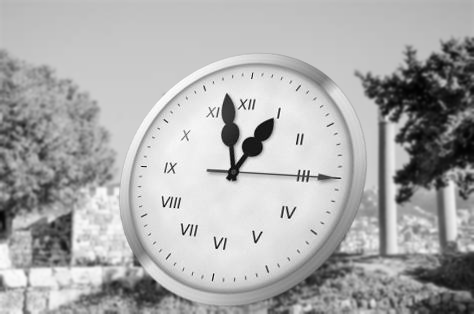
12.57.15
